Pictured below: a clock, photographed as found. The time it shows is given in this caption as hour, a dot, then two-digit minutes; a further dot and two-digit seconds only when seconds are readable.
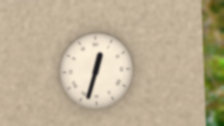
12.33
